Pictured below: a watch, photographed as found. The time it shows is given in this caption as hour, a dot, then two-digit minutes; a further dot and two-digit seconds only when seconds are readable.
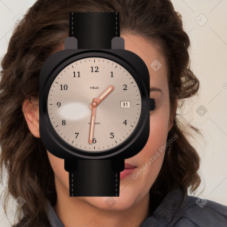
1.31
